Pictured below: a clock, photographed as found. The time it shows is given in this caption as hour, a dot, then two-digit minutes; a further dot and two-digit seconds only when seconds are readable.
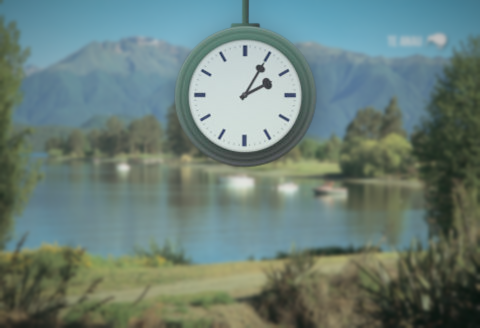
2.05
